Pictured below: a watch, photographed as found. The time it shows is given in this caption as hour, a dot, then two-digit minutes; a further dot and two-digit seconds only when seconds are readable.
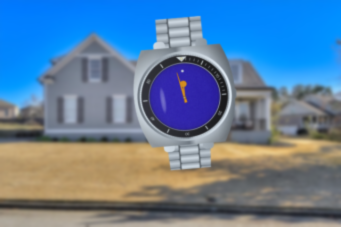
11.58
